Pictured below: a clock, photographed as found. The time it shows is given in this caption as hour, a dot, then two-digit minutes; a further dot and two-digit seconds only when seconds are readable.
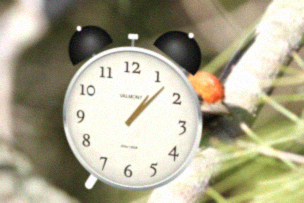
1.07
